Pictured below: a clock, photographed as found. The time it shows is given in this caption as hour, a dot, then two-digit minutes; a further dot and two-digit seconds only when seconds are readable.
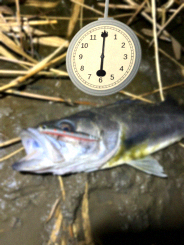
6.00
